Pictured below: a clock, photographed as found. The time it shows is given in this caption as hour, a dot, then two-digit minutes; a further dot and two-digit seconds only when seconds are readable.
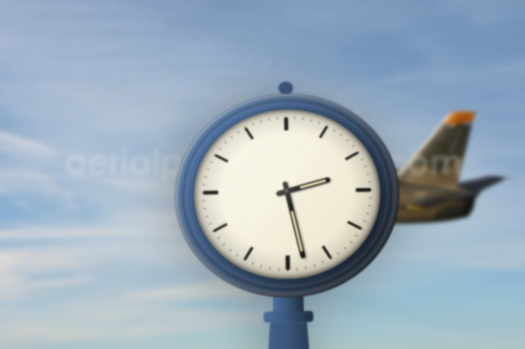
2.28
